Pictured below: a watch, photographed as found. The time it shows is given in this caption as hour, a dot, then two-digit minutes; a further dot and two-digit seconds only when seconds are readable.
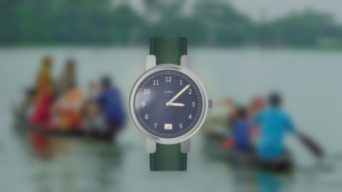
3.08
